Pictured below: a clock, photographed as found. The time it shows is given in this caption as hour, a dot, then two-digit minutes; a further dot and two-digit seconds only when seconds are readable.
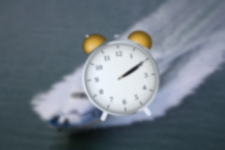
2.10
